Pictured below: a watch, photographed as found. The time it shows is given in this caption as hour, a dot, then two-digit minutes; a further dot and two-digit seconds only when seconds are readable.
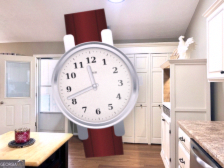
11.42
